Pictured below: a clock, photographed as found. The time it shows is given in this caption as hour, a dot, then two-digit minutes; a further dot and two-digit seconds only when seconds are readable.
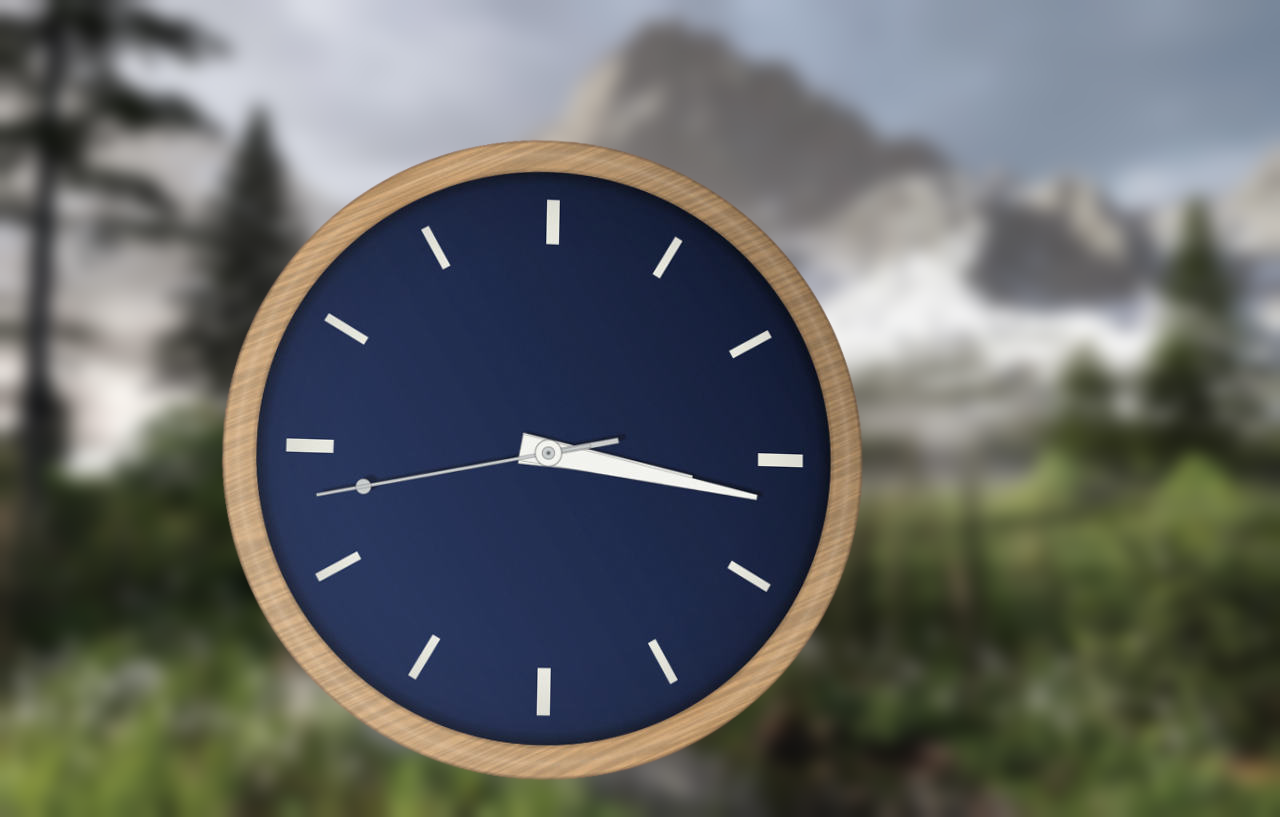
3.16.43
